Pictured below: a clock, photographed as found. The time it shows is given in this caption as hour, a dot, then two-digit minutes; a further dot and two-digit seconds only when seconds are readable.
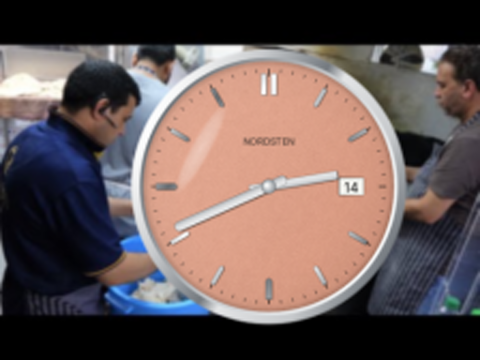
2.41
